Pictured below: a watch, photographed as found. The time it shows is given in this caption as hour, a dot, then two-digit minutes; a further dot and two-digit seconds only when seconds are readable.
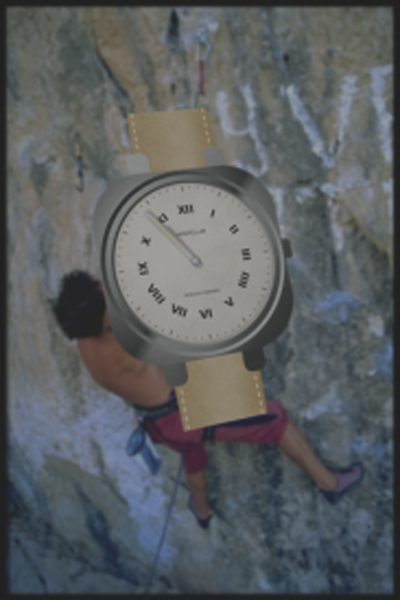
10.54
